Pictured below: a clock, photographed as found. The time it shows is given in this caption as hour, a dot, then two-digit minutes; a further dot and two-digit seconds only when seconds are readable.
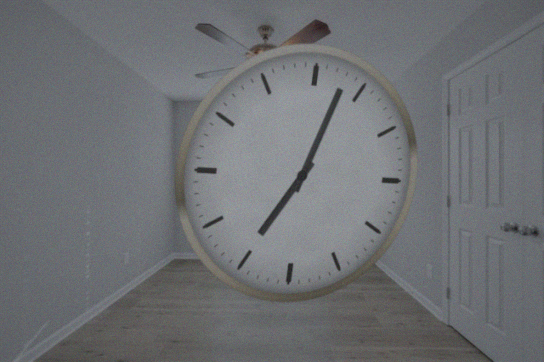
7.03
